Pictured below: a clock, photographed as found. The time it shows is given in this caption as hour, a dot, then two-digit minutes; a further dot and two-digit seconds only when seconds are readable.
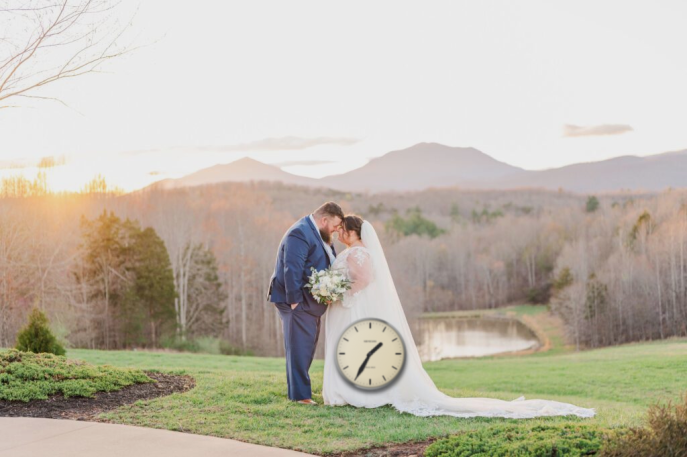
1.35
